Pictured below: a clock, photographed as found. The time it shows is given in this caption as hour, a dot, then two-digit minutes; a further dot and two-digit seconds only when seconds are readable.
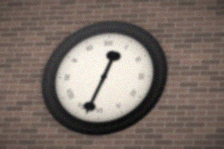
12.33
